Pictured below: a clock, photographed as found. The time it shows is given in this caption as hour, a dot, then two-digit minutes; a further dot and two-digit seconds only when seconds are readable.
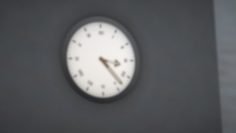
3.23
